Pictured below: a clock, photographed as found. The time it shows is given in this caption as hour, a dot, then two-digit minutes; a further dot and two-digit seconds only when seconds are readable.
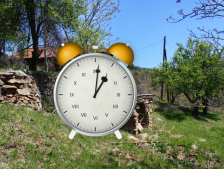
1.01
